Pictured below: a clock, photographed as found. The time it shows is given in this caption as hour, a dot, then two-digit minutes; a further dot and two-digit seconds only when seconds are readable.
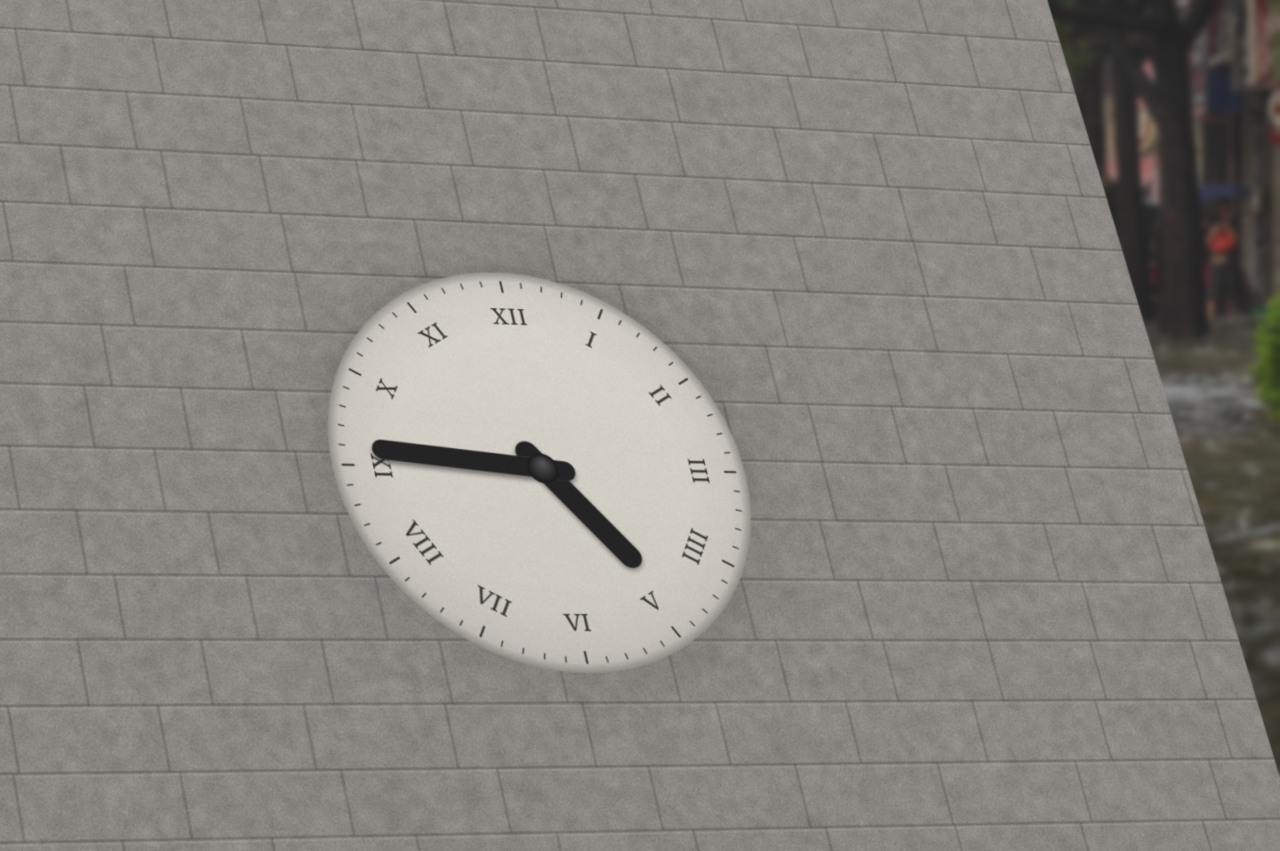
4.46
